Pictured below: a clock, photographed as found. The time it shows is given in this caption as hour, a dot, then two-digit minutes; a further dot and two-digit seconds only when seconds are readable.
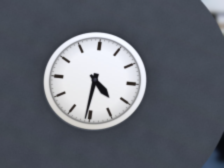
4.31
